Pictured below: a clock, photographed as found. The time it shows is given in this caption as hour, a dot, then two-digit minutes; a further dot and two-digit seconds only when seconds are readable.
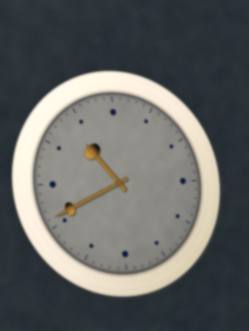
10.41
